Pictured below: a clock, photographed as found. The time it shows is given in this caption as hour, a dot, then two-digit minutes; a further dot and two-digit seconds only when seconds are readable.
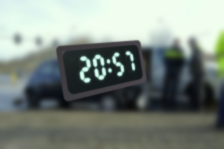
20.57
